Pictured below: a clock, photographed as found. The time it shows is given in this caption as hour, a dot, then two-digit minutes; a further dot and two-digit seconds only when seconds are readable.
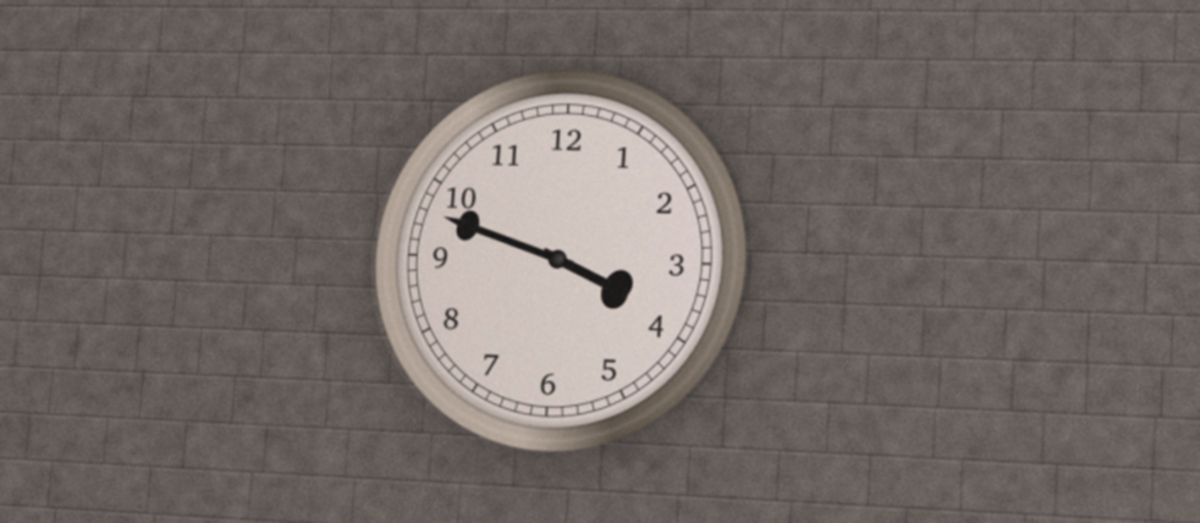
3.48
